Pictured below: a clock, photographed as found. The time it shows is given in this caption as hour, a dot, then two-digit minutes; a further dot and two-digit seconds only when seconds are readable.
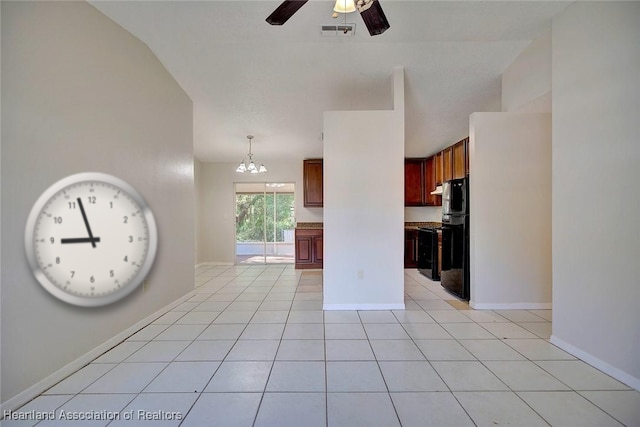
8.57
